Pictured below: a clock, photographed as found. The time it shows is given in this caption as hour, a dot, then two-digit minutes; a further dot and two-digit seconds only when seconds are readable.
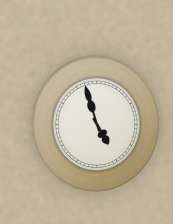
4.57
